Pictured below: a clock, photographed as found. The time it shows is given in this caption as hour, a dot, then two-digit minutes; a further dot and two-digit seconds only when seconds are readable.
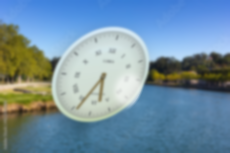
5.34
